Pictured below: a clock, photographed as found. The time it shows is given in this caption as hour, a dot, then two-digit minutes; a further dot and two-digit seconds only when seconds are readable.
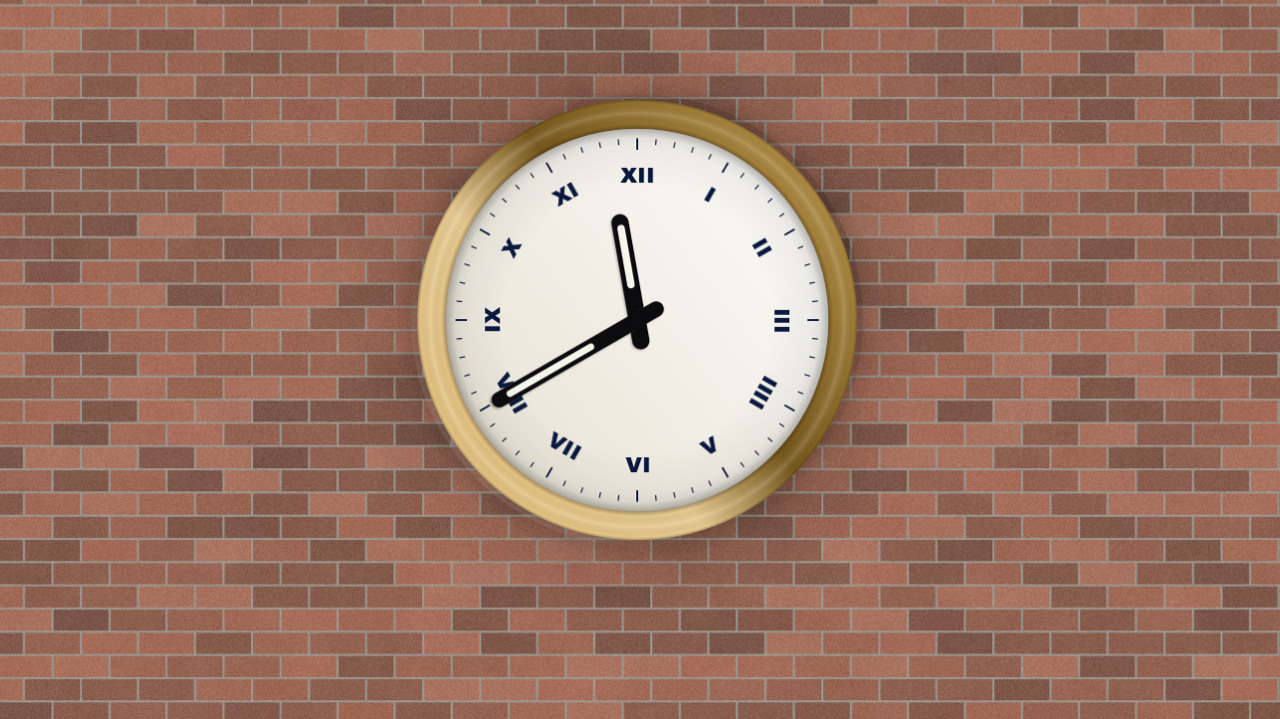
11.40
